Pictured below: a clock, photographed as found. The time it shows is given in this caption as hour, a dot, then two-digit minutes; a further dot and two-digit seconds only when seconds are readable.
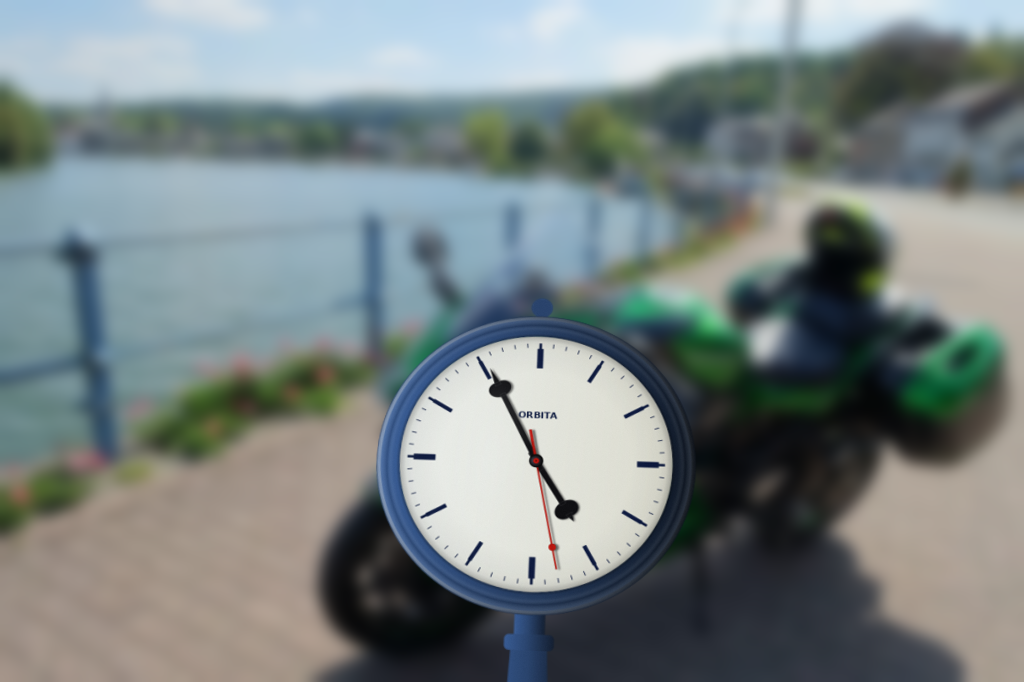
4.55.28
